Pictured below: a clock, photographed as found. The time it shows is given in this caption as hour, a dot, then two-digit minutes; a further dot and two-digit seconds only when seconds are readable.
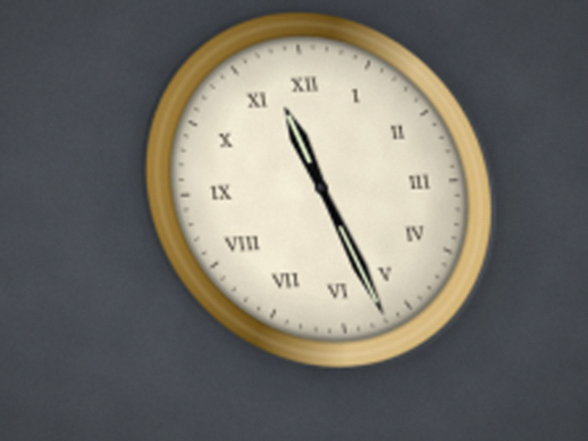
11.27
